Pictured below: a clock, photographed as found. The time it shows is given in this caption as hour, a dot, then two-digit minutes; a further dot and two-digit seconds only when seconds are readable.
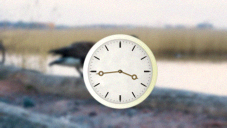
3.44
